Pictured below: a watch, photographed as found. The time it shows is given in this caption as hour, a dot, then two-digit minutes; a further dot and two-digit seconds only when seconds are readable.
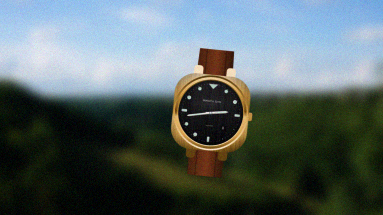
2.43
